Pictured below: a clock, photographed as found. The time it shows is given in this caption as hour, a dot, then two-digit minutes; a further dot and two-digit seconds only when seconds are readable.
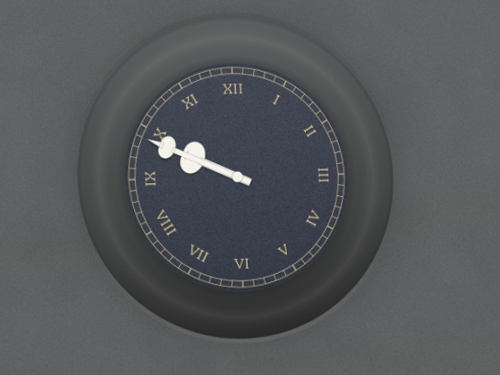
9.49
